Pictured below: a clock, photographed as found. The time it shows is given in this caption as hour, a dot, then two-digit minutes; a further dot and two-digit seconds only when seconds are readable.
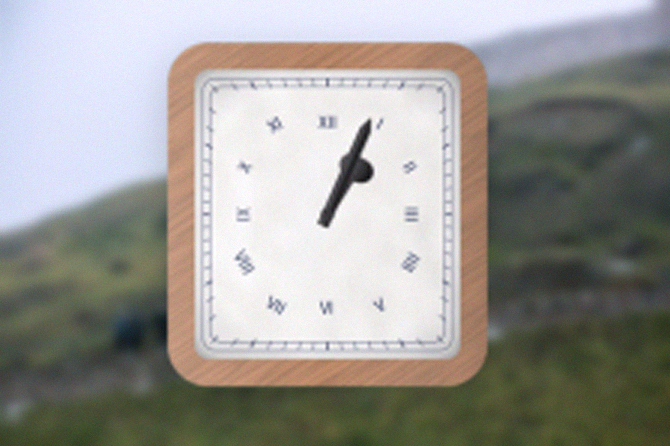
1.04
